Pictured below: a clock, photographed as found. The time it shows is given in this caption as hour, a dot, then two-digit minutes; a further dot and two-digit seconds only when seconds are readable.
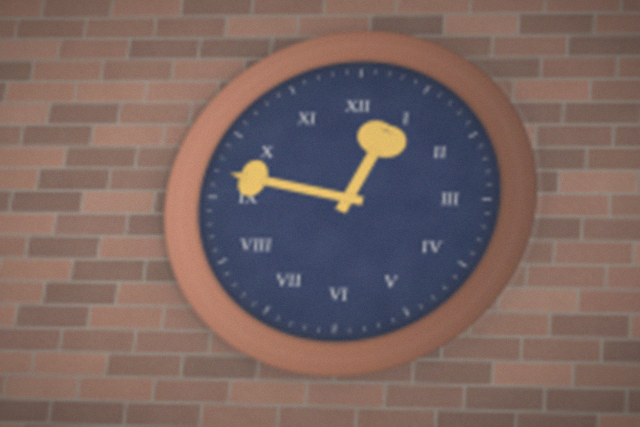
12.47
